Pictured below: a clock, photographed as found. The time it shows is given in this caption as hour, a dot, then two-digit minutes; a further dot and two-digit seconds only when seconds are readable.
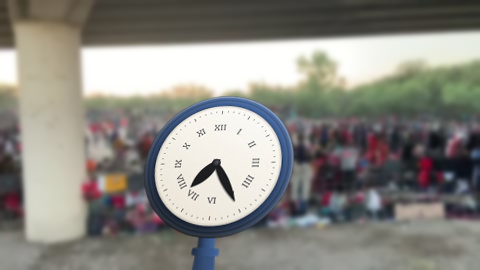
7.25
